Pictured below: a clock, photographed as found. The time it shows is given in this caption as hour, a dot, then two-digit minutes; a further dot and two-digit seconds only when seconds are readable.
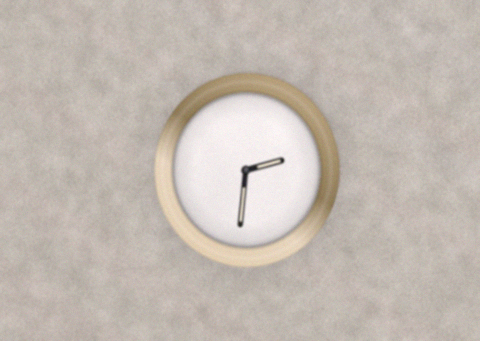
2.31
